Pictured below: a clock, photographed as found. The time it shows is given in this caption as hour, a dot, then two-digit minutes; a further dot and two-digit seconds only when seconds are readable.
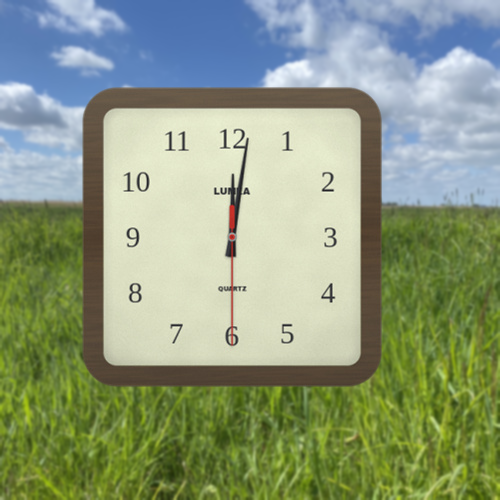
12.01.30
